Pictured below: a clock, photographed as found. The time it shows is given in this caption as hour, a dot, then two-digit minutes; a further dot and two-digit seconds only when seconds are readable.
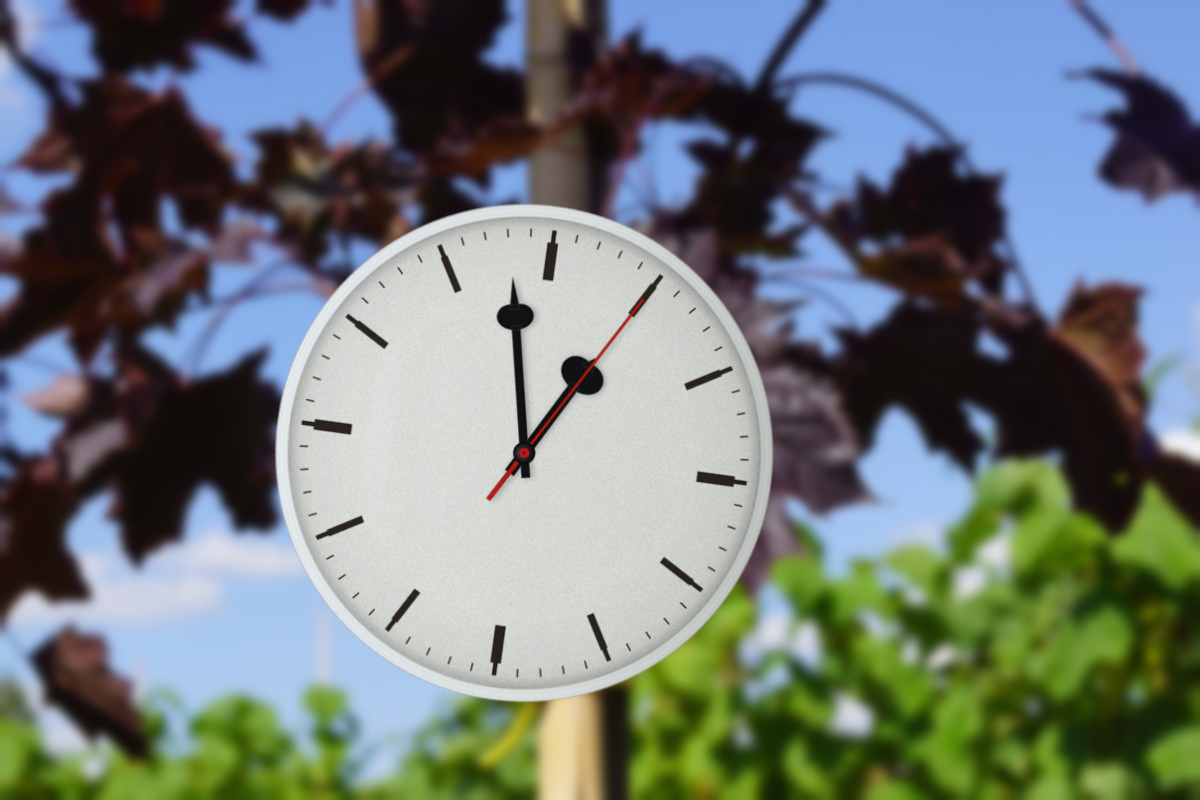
12.58.05
